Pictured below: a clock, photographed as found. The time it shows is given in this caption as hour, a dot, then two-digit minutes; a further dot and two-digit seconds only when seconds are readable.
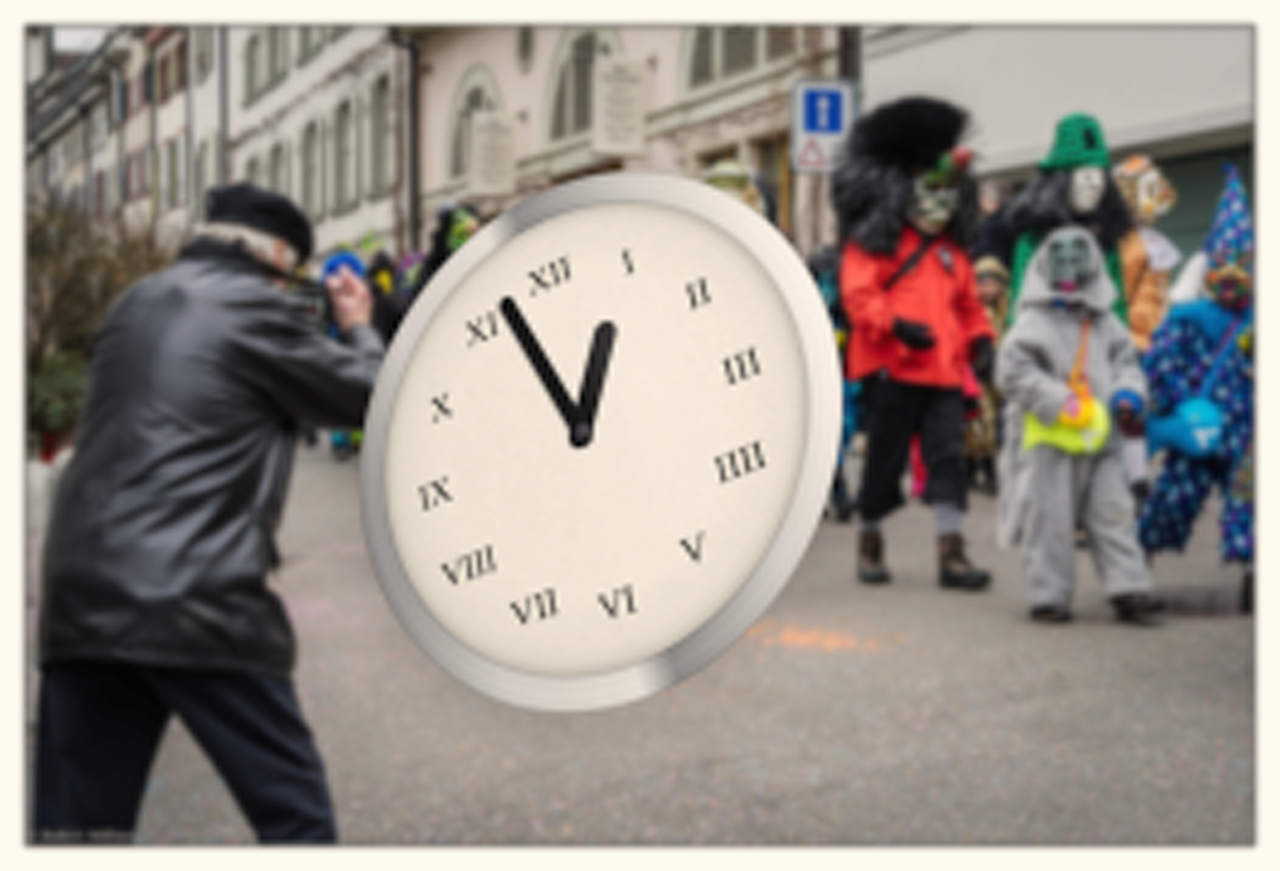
12.57
